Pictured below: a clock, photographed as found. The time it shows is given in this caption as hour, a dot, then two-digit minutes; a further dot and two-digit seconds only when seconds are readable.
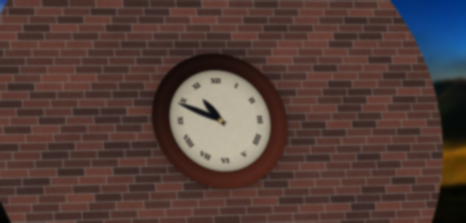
10.49
